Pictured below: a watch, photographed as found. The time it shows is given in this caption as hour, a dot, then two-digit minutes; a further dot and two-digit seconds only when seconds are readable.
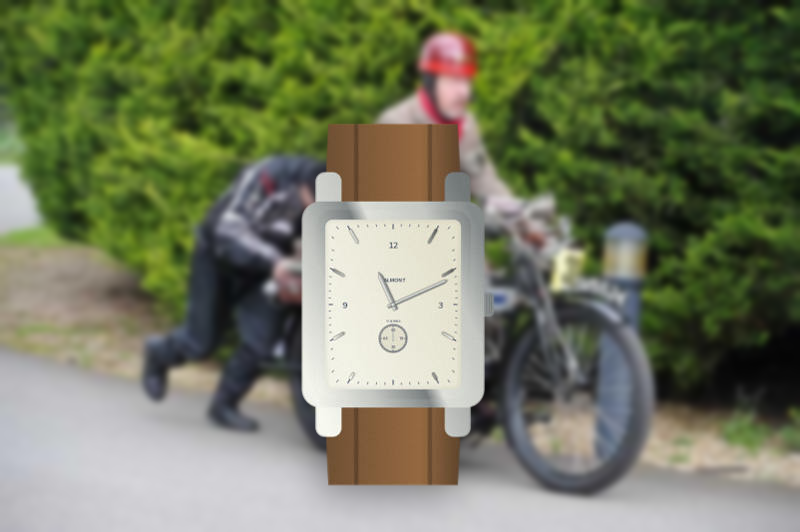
11.11
